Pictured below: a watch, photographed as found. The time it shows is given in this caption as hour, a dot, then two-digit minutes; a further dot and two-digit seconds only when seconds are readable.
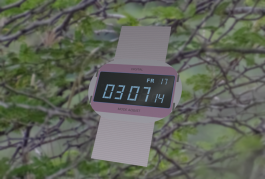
3.07.14
